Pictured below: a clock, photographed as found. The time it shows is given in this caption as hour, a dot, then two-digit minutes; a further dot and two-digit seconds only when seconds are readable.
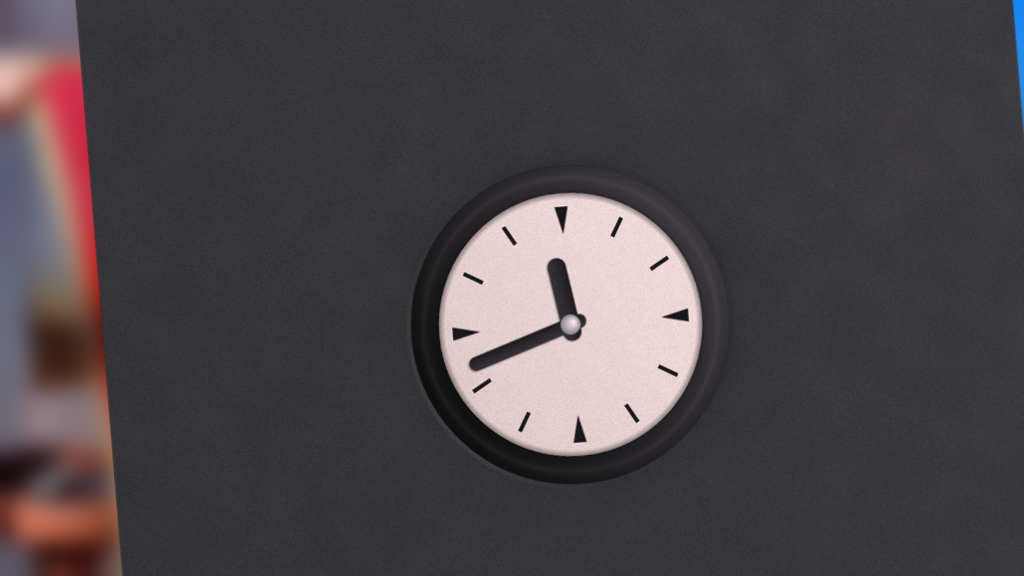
11.42
